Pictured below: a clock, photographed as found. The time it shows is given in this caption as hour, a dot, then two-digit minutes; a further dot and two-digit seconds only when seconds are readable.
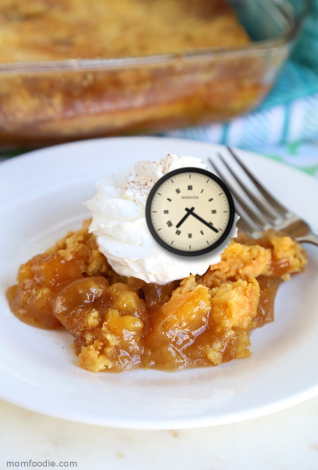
7.21
